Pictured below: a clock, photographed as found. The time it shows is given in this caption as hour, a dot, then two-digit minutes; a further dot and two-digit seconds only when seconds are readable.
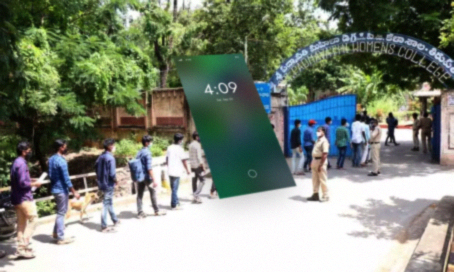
4.09
